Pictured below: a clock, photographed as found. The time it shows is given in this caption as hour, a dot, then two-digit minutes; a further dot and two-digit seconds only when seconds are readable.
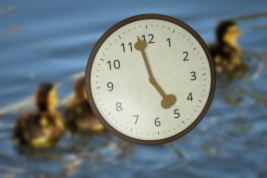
4.58
